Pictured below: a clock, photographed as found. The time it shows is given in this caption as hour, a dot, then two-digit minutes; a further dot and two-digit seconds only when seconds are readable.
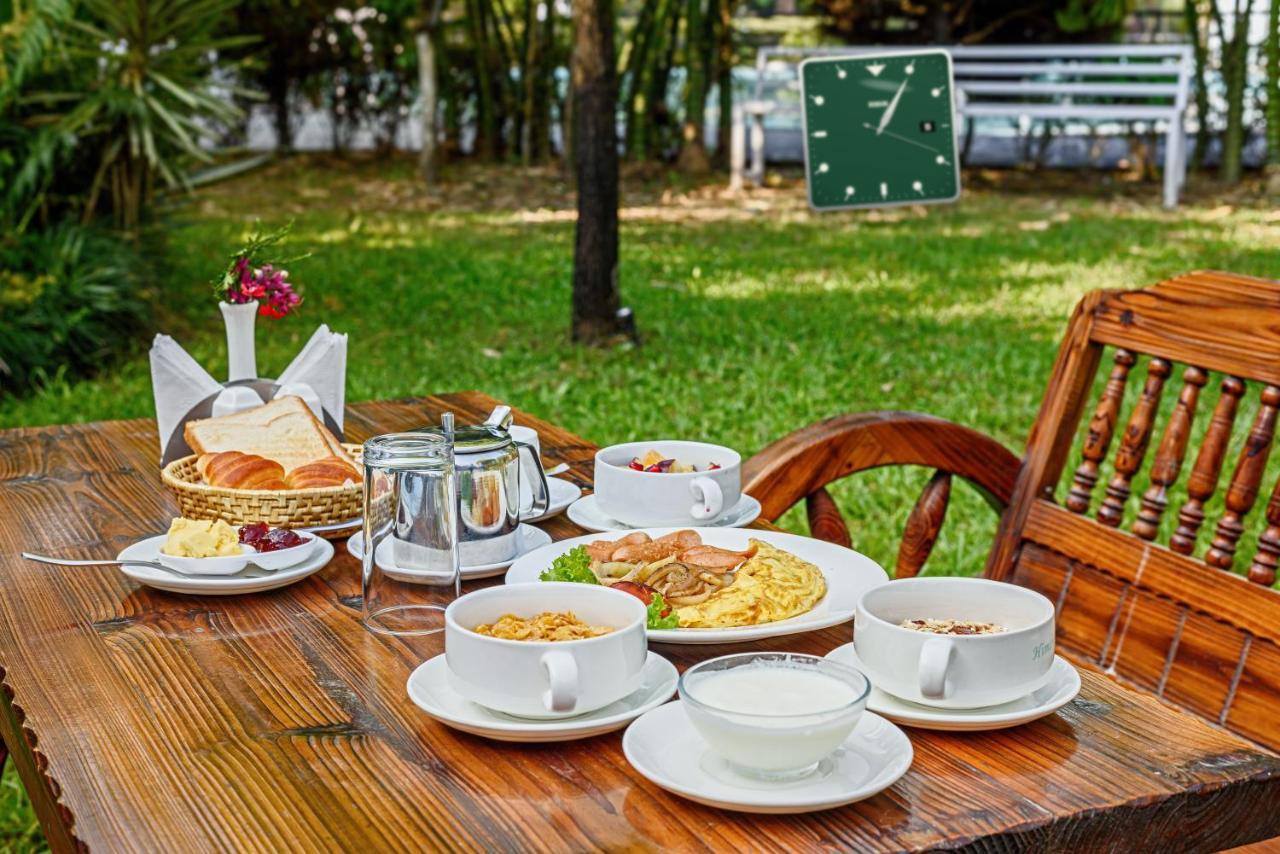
1.05.19
